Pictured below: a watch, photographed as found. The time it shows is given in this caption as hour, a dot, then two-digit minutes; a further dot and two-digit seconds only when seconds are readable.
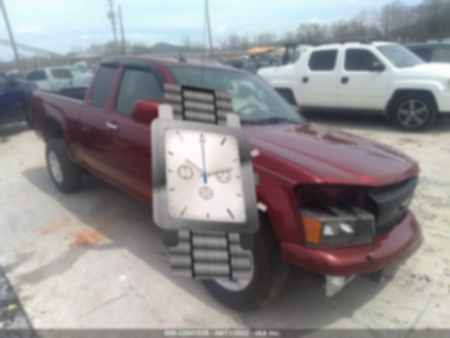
10.12
